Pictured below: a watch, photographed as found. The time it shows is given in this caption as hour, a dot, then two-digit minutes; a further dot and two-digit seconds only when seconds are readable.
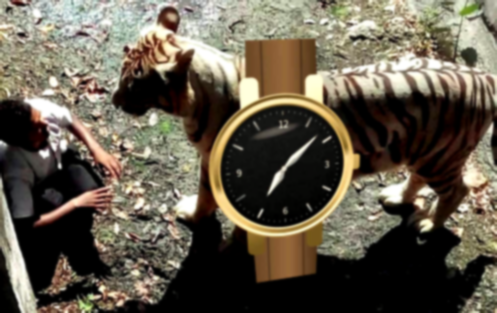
7.08
